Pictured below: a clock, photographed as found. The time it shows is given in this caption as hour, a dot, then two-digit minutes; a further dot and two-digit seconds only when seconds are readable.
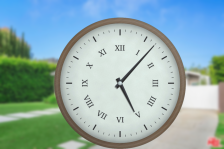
5.07
